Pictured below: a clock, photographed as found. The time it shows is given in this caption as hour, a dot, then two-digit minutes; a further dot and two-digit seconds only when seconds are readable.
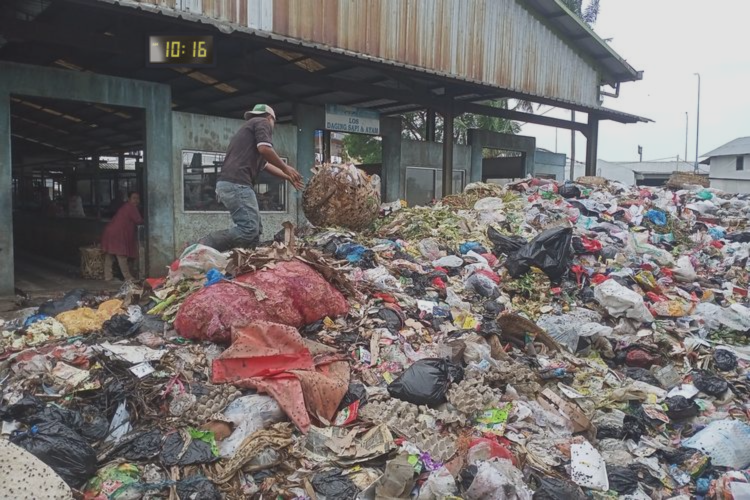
10.16
